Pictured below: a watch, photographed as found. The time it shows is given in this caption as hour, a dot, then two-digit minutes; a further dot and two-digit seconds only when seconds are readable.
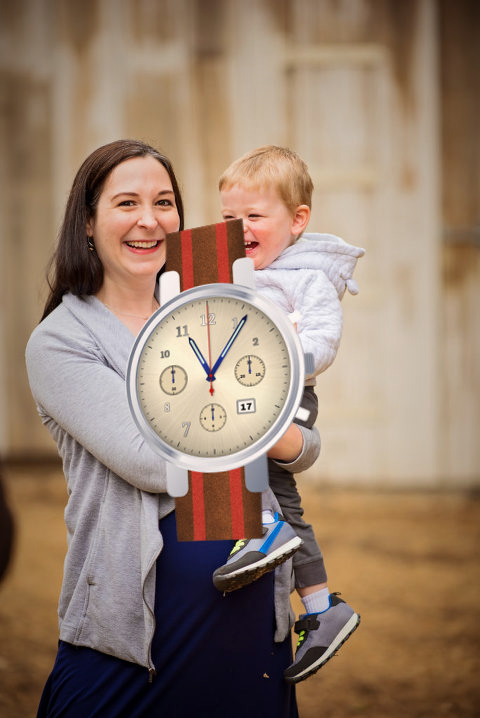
11.06
